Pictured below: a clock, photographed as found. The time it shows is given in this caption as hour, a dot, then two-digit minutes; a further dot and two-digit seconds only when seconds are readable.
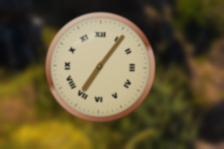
7.06
